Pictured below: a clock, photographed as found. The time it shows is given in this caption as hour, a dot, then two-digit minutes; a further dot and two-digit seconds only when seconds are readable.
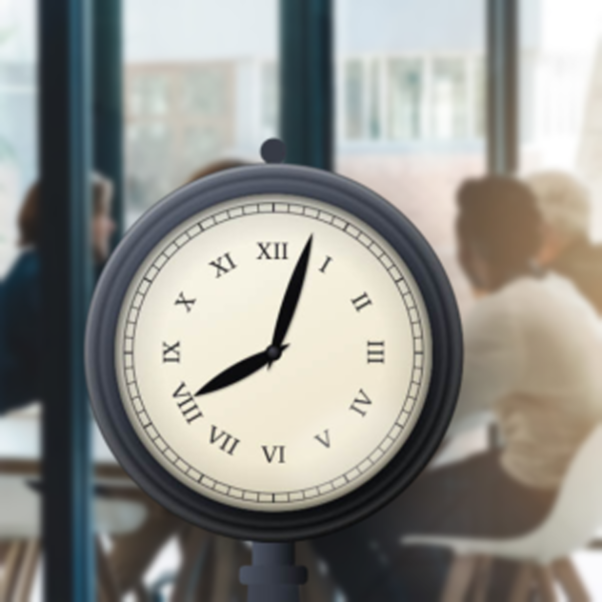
8.03
